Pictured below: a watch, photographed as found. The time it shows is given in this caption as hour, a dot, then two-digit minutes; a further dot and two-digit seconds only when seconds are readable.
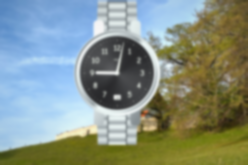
9.02
